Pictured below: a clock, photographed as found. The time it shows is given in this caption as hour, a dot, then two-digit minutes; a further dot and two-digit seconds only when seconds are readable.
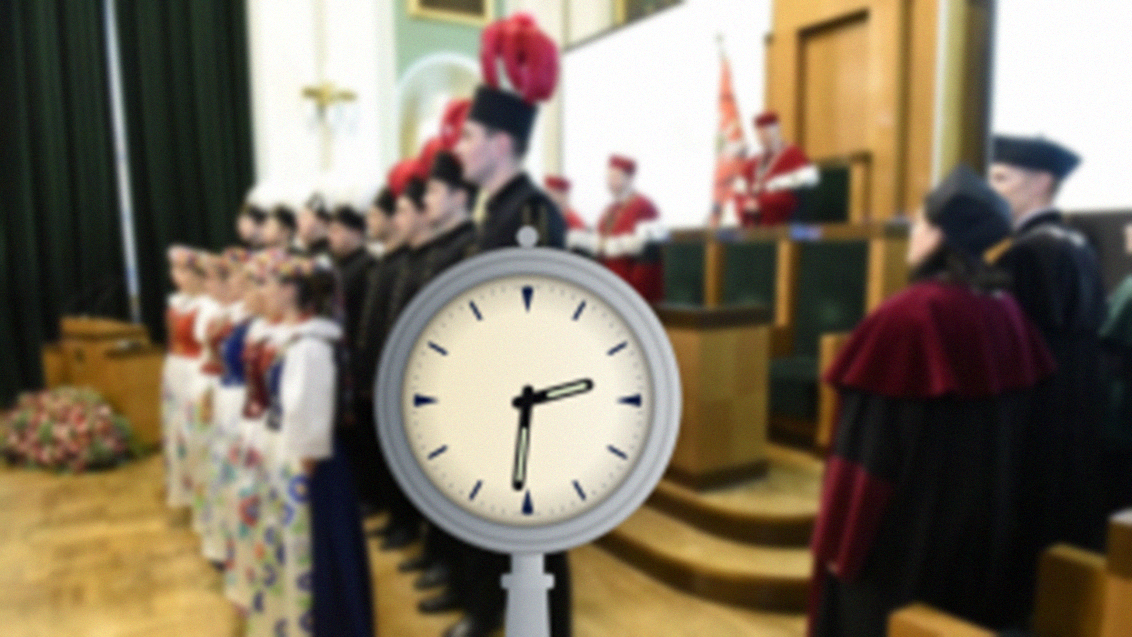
2.31
